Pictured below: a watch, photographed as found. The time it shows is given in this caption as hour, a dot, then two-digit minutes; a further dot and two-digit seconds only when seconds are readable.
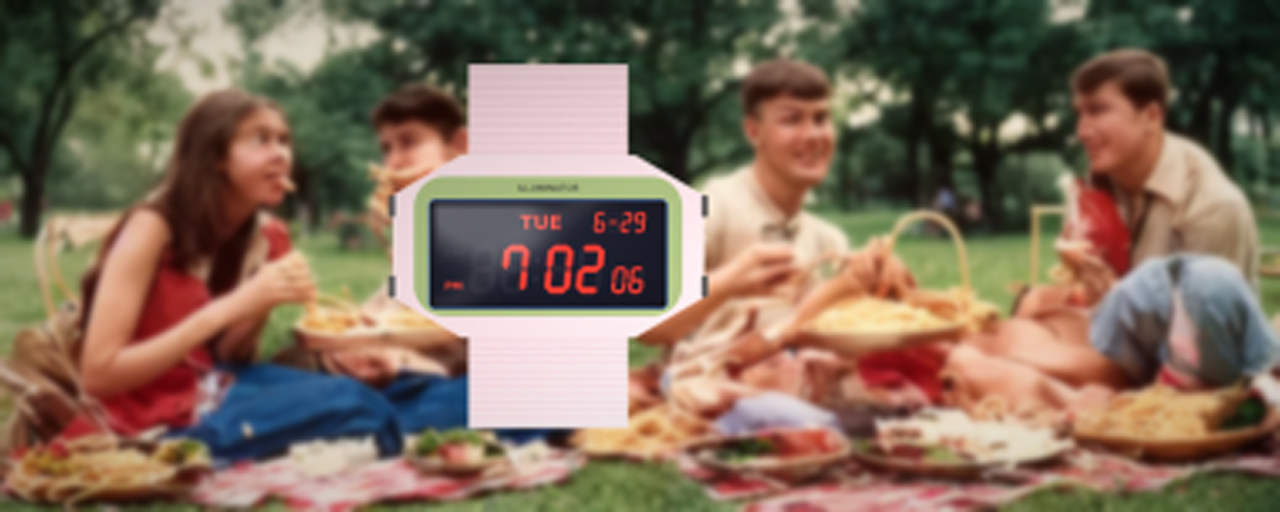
7.02.06
